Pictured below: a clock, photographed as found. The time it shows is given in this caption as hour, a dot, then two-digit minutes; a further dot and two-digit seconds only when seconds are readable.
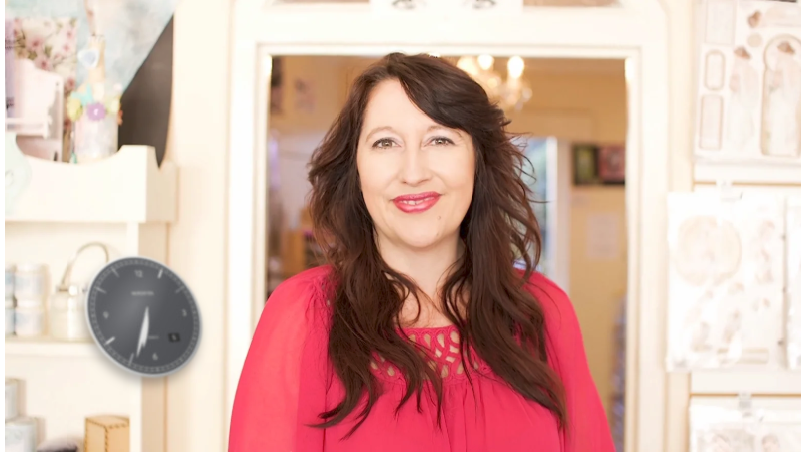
6.34
